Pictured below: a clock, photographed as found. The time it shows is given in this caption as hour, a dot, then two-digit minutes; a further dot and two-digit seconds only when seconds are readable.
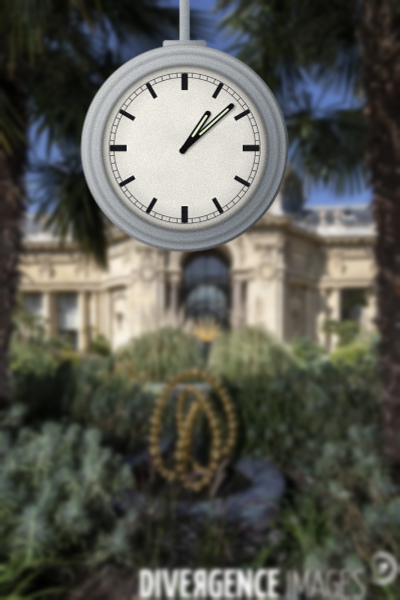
1.08
